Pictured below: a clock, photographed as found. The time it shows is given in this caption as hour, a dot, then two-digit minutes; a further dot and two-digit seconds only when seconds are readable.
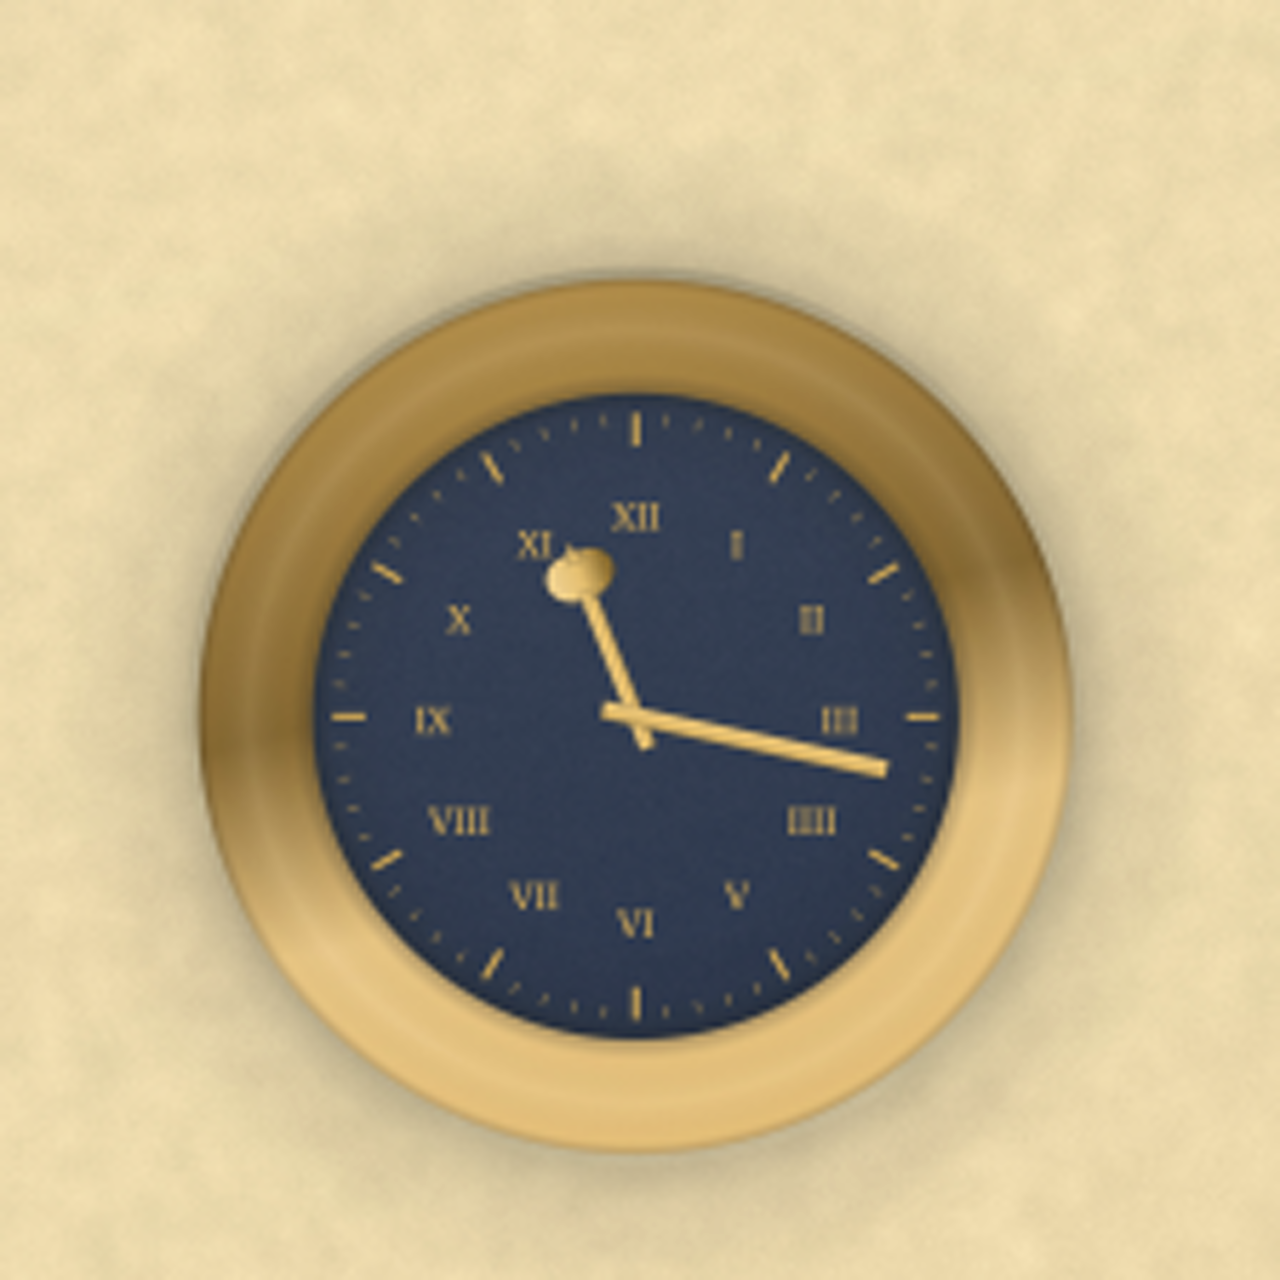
11.17
